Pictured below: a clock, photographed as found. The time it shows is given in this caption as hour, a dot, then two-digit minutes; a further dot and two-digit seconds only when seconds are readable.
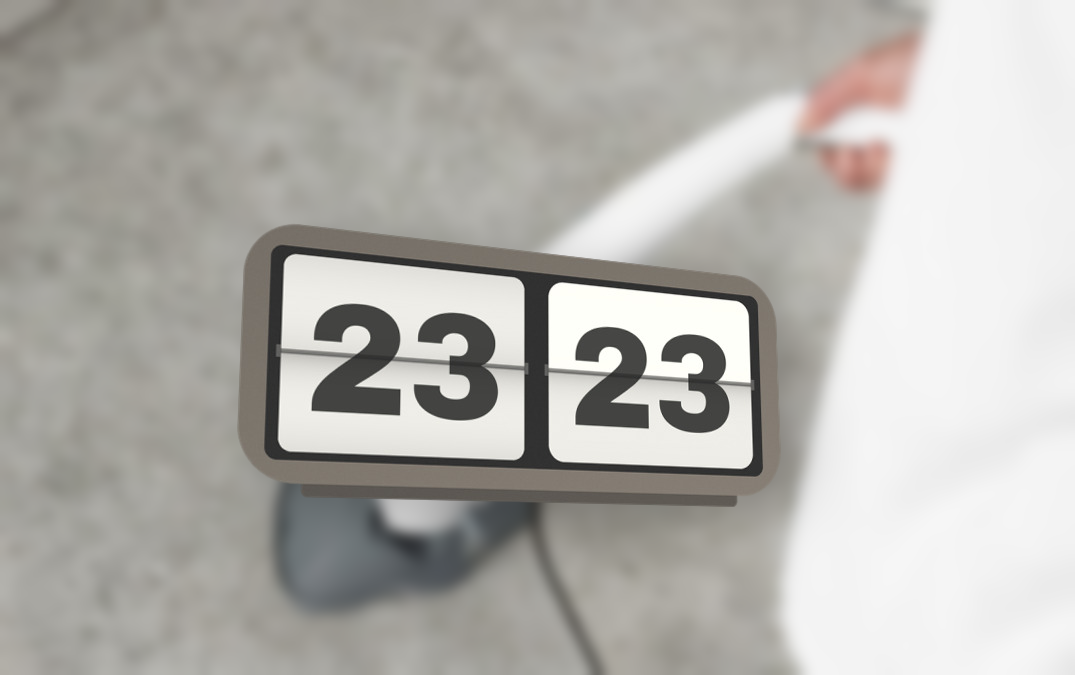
23.23
